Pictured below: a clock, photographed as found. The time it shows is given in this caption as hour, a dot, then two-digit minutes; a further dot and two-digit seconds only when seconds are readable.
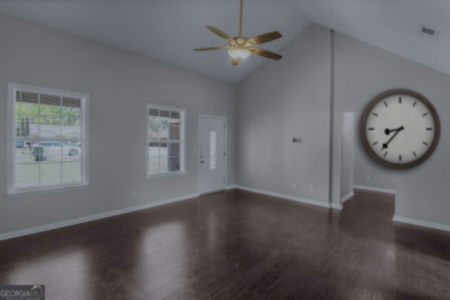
8.37
